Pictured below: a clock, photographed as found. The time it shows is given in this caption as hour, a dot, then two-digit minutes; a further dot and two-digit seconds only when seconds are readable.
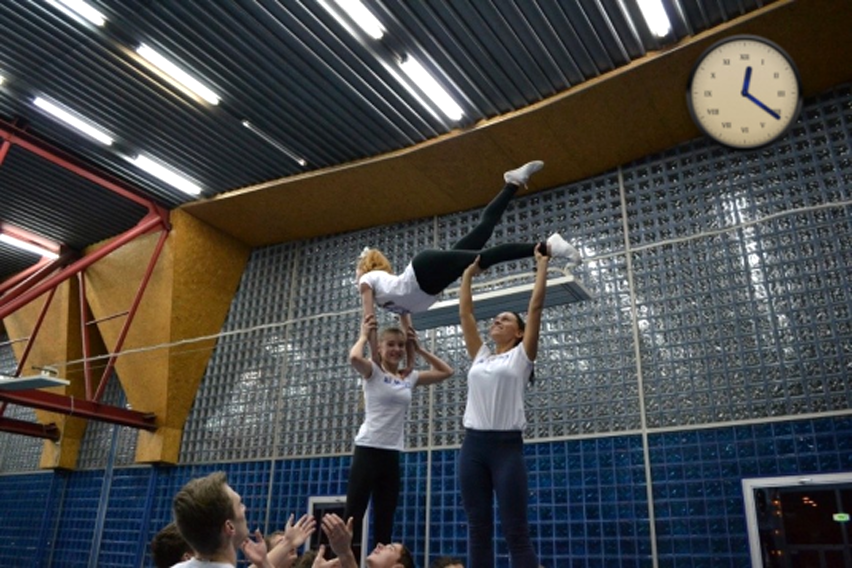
12.21
